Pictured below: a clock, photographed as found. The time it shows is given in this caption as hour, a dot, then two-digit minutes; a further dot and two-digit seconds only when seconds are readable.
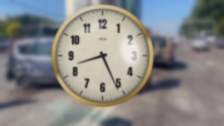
8.26
